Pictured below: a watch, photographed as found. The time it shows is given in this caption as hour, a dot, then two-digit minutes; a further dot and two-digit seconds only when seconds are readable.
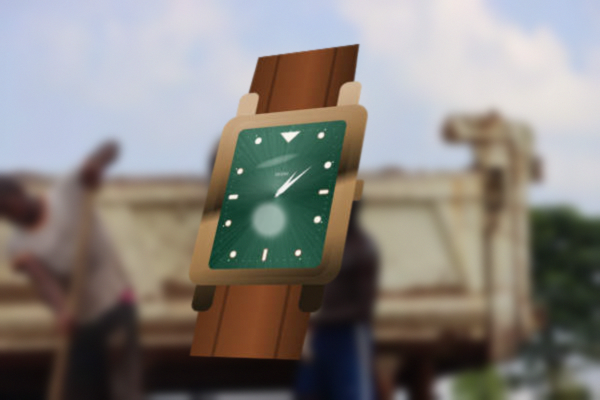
1.08
